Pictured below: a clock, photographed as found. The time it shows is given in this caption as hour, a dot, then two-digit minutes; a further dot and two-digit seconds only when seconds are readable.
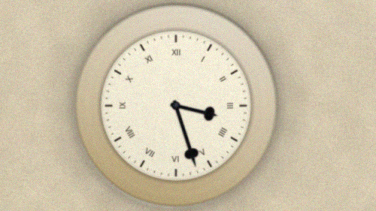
3.27
